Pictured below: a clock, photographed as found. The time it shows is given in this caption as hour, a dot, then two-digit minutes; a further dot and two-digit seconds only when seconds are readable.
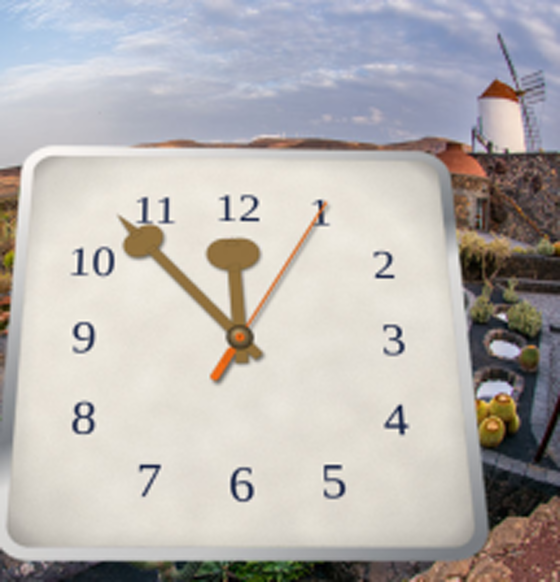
11.53.05
